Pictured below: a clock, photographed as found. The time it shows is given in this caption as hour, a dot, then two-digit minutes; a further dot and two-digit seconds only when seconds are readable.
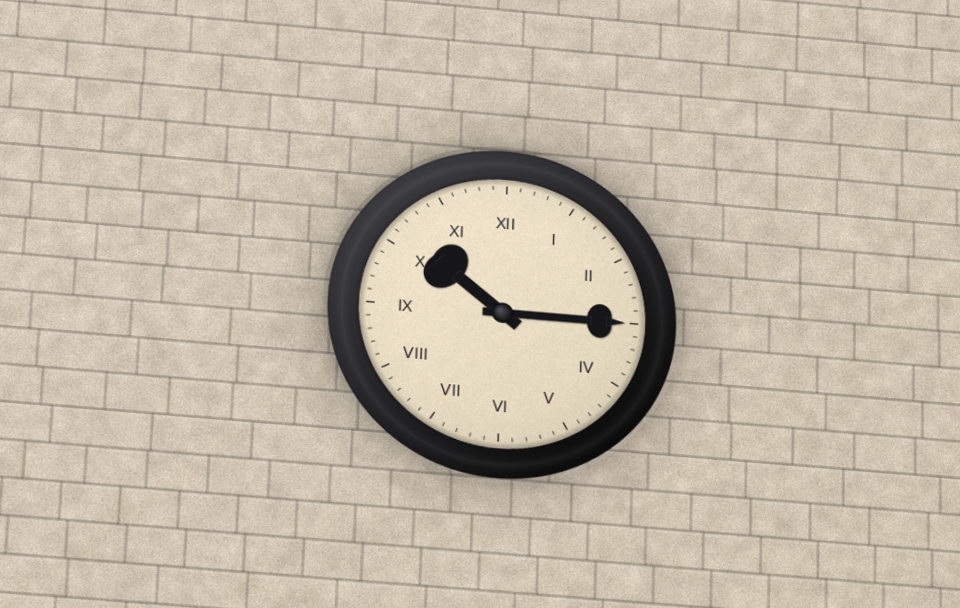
10.15
